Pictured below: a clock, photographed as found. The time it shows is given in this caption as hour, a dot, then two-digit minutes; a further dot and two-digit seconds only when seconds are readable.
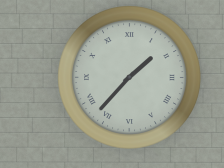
1.37
